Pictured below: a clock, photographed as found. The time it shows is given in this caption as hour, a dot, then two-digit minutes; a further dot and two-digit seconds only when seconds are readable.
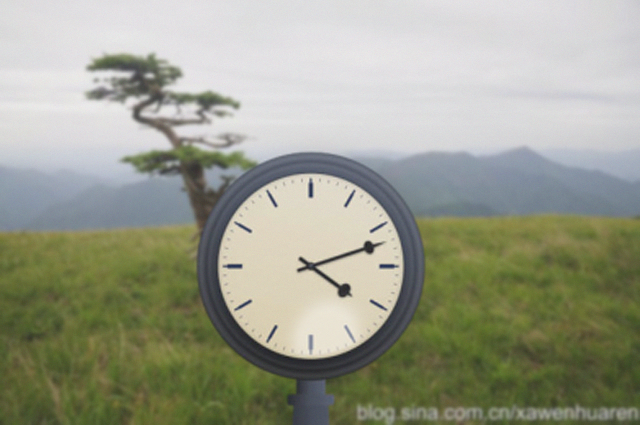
4.12
